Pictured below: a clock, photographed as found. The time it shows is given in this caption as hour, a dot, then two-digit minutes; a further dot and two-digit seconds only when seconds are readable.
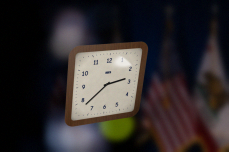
2.38
